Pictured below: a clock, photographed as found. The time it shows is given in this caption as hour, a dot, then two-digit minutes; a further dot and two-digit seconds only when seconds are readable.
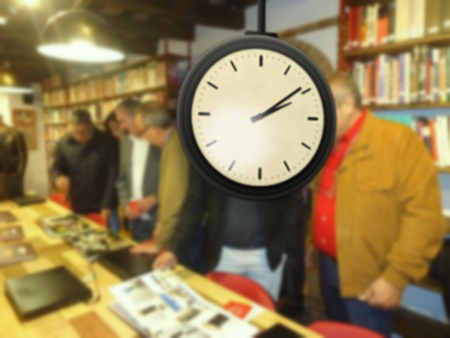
2.09
